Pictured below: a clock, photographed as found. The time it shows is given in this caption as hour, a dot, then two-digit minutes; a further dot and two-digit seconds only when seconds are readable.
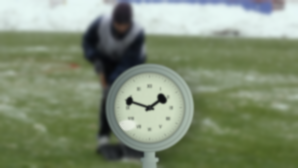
1.48
